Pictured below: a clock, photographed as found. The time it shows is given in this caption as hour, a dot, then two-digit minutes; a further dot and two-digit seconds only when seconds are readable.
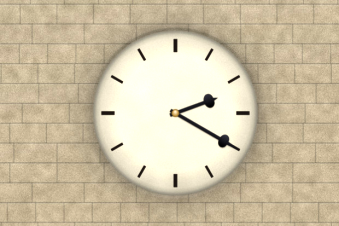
2.20
